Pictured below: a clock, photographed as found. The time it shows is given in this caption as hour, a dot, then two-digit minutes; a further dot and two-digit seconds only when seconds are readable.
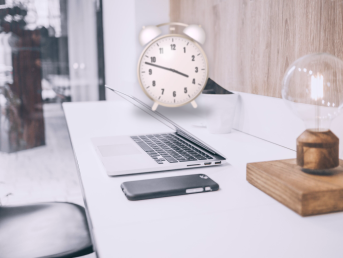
3.48
